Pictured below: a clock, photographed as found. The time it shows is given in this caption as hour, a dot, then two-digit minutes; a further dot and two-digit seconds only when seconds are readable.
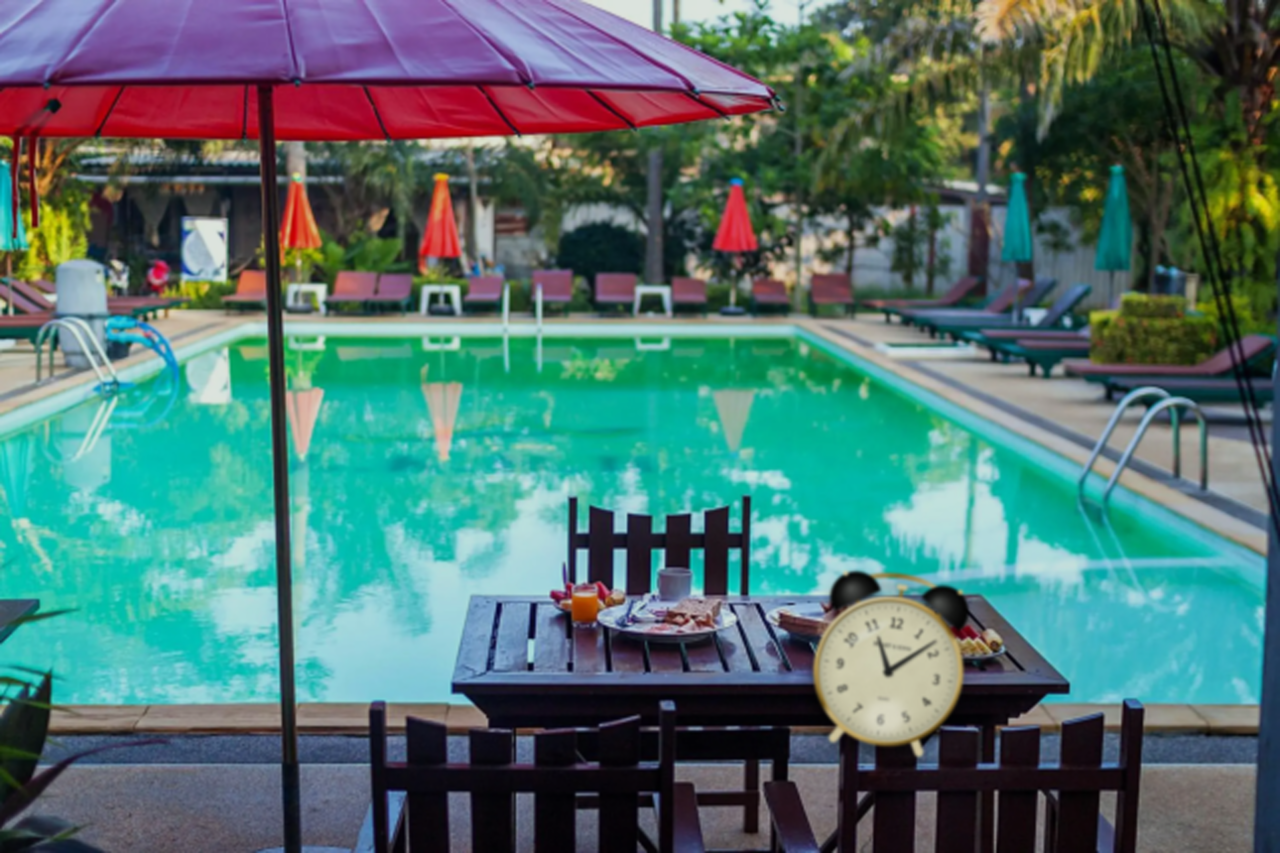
11.08
